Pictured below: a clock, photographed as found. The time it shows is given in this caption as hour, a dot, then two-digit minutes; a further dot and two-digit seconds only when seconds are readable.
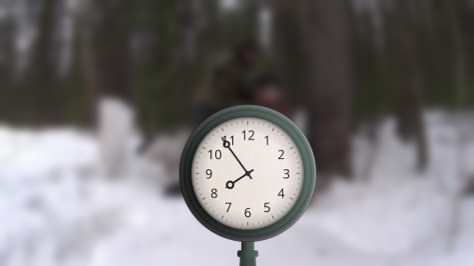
7.54
